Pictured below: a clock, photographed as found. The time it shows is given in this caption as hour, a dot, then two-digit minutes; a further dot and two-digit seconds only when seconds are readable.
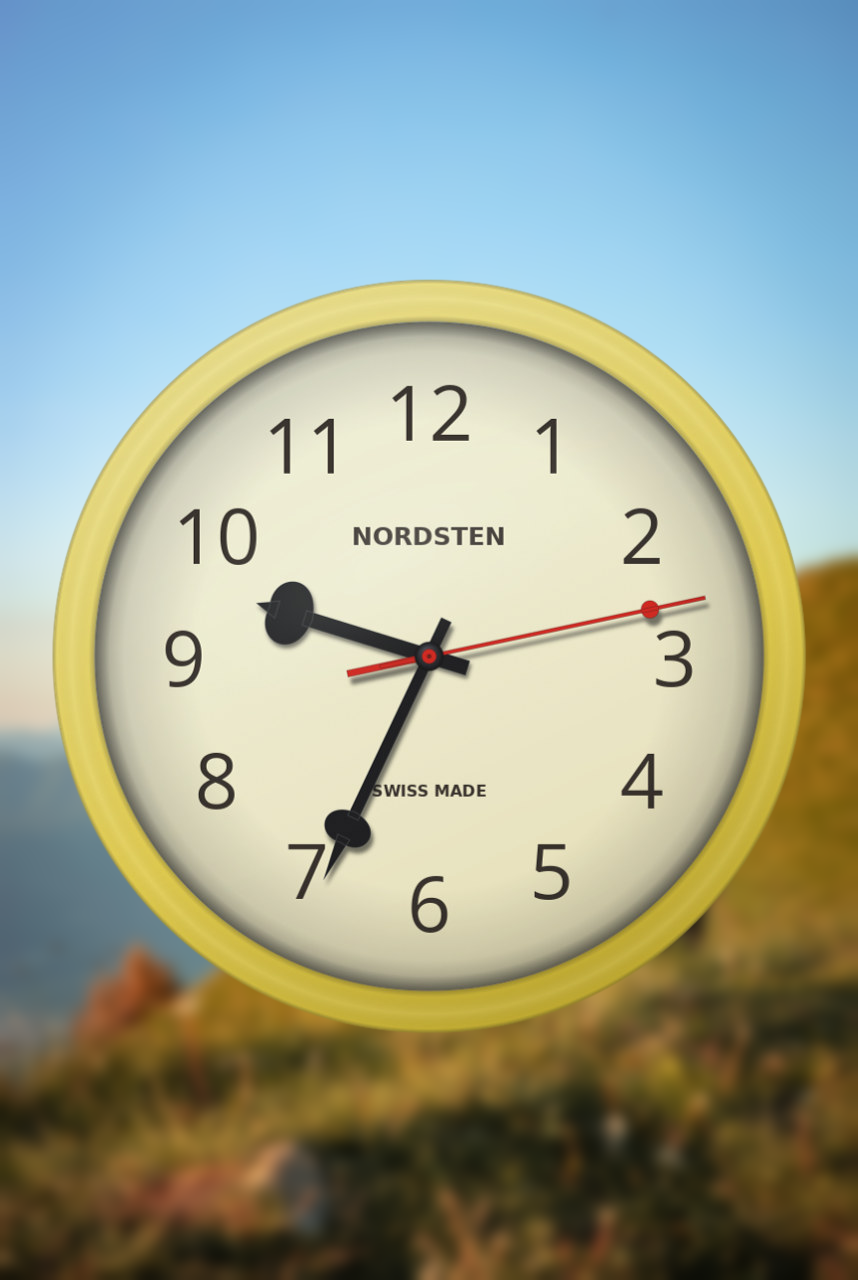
9.34.13
